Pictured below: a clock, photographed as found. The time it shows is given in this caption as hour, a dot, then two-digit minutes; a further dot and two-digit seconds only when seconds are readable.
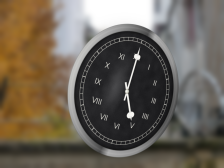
5.00
